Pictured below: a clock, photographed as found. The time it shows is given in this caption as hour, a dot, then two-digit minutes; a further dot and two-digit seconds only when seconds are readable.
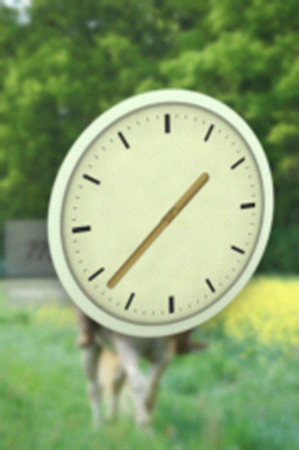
1.38
